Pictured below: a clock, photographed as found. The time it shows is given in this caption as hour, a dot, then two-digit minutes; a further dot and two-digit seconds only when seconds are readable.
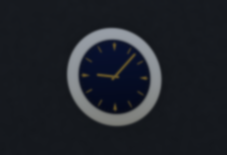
9.07
